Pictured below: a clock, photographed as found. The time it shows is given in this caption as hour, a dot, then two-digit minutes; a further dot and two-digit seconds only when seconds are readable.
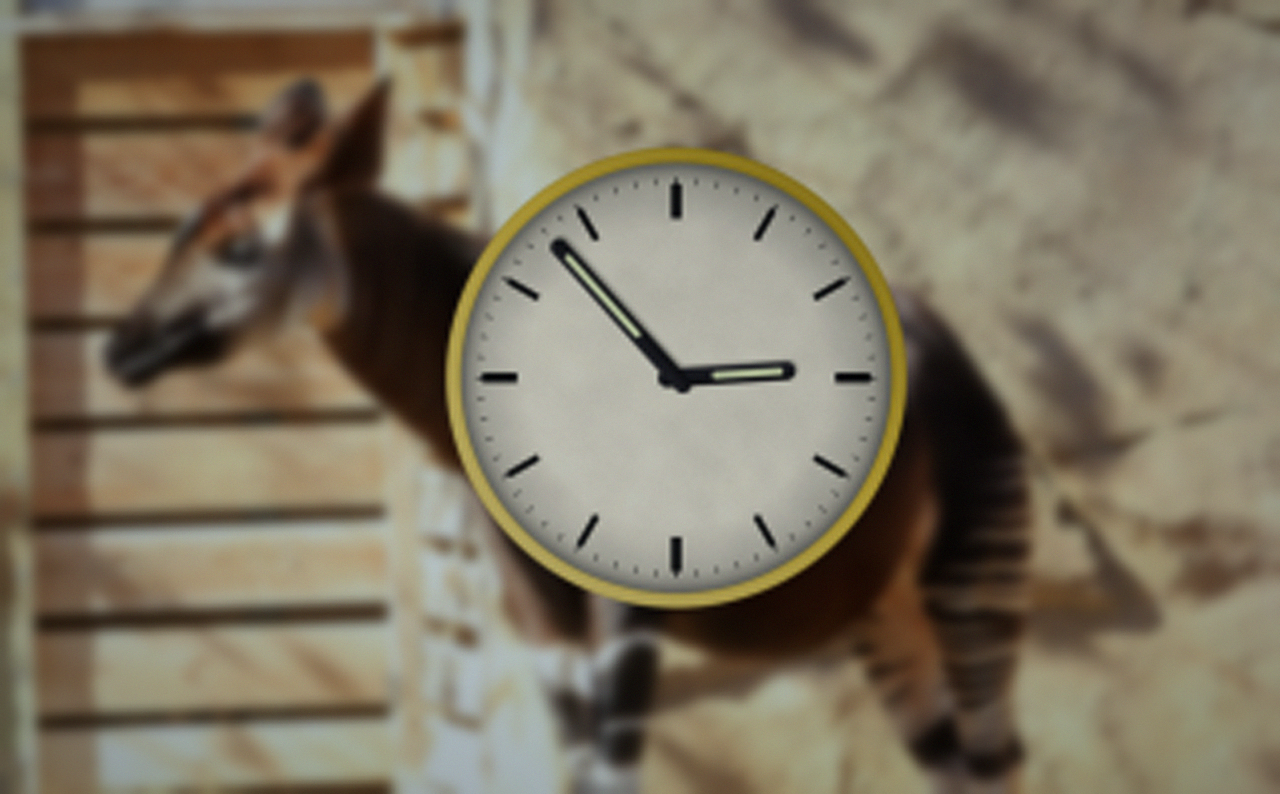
2.53
